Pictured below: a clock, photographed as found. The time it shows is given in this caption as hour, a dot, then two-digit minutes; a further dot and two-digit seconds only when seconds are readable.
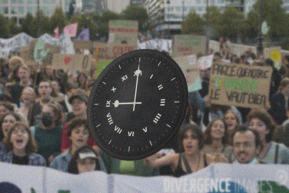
9.00
